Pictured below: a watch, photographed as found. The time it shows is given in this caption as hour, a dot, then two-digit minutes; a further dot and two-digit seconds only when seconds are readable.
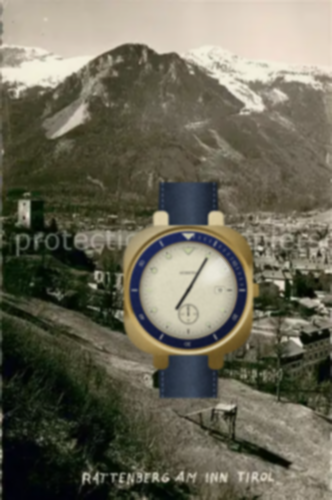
7.05
